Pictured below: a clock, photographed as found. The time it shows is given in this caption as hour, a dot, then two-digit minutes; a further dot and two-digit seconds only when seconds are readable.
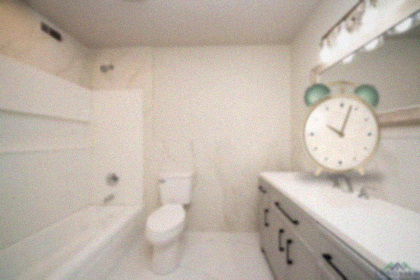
10.03
